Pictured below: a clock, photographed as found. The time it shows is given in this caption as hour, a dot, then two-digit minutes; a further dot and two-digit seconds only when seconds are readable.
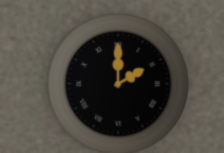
2.00
